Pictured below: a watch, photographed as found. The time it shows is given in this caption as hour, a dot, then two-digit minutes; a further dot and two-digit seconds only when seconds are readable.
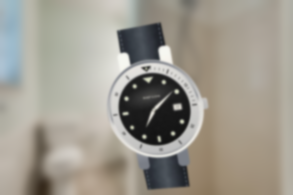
7.09
